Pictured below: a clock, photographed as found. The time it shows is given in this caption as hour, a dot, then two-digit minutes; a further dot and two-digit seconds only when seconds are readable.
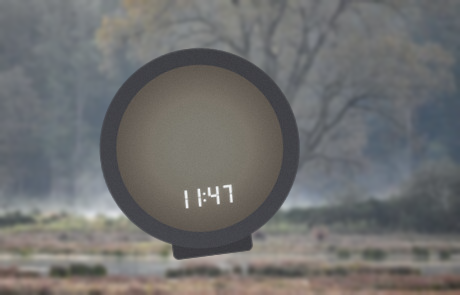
11.47
